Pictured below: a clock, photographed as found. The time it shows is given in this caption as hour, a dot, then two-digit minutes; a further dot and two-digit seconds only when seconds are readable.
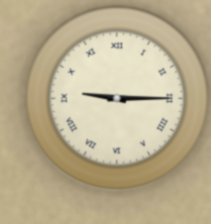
9.15
